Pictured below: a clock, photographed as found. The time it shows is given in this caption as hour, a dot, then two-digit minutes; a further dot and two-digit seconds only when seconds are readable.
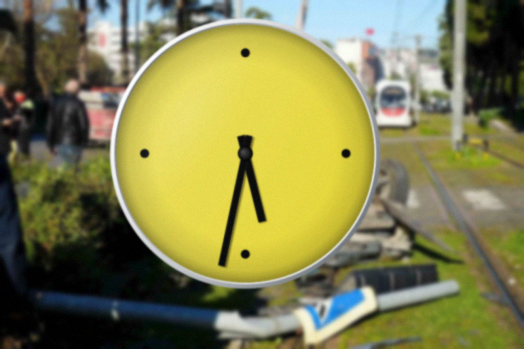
5.32
